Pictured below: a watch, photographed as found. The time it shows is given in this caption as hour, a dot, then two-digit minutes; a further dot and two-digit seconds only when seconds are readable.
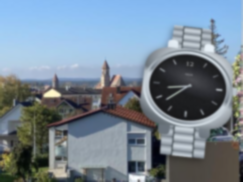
8.38
